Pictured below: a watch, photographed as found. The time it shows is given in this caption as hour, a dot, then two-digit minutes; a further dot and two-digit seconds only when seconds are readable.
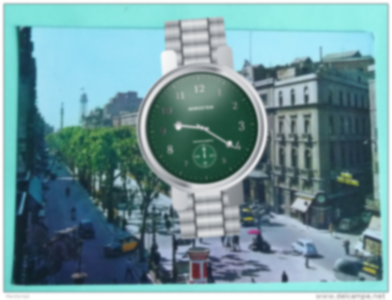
9.21
